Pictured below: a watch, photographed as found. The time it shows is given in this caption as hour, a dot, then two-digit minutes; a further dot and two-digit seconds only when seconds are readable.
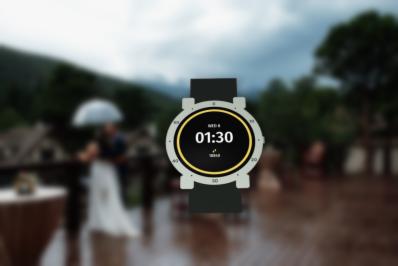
1.30
